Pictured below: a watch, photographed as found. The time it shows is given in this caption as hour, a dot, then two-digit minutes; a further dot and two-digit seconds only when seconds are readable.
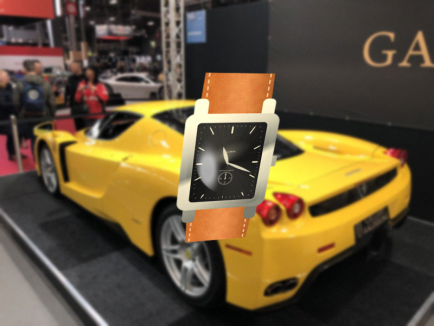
11.19
